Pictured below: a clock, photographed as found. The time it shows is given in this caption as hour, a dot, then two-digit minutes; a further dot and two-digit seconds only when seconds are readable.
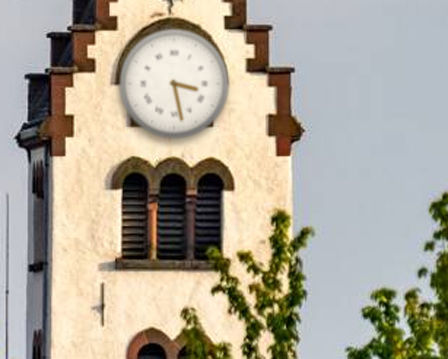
3.28
